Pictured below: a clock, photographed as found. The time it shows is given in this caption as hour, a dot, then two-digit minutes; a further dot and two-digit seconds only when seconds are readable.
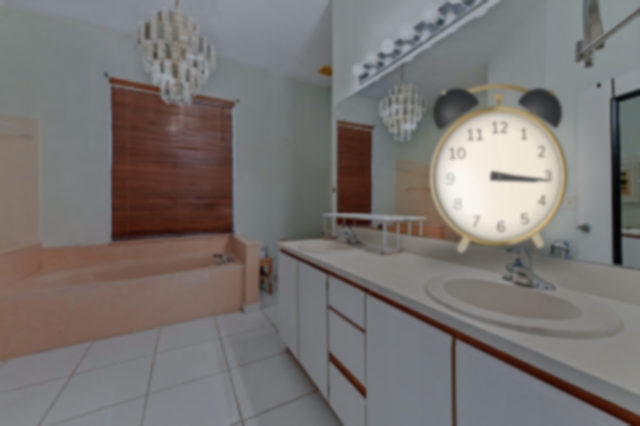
3.16
